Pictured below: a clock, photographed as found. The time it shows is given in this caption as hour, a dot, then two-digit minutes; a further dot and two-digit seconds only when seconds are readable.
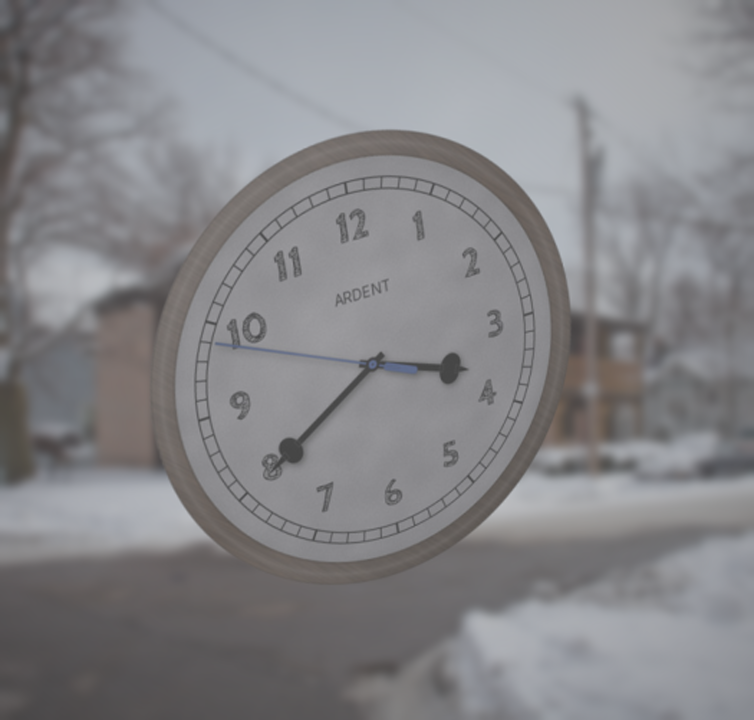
3.39.49
